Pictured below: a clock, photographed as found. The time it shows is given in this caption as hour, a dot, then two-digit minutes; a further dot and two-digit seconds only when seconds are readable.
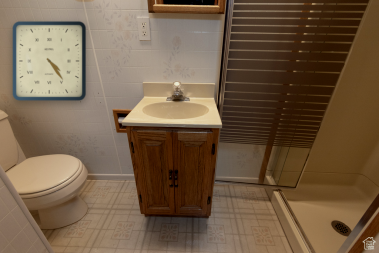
4.24
